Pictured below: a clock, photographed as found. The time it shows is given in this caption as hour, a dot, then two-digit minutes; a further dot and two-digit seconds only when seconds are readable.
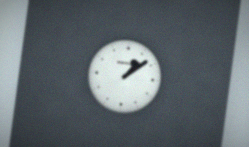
1.08
